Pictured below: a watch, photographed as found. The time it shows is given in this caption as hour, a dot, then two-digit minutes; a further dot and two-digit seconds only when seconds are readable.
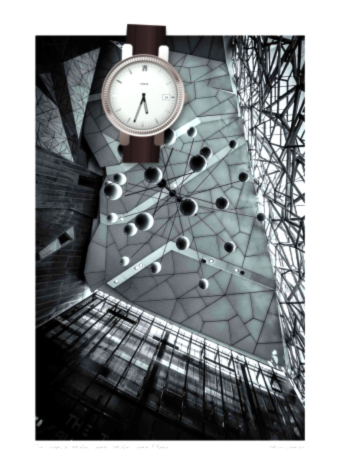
5.33
